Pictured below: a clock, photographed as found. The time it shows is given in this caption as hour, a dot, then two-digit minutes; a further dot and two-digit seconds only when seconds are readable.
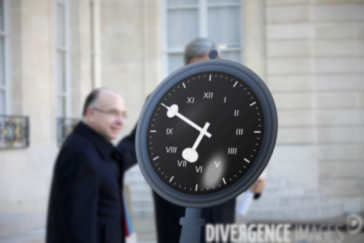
6.50
